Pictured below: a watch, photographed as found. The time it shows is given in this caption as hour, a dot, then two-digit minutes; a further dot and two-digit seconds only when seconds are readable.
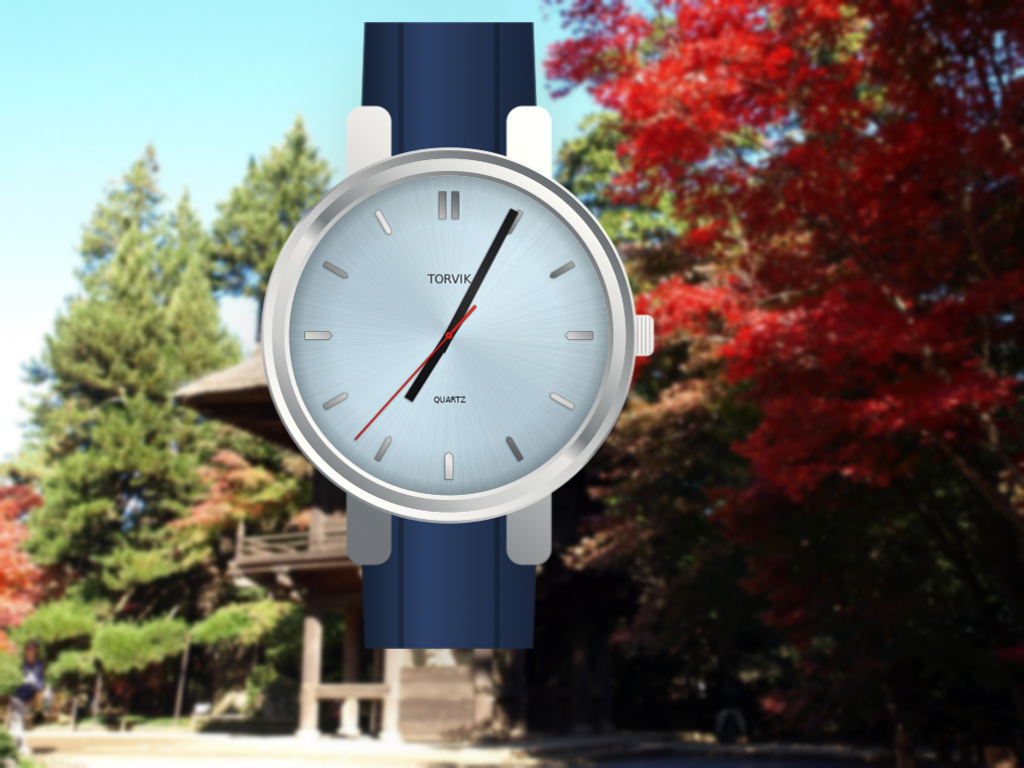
7.04.37
